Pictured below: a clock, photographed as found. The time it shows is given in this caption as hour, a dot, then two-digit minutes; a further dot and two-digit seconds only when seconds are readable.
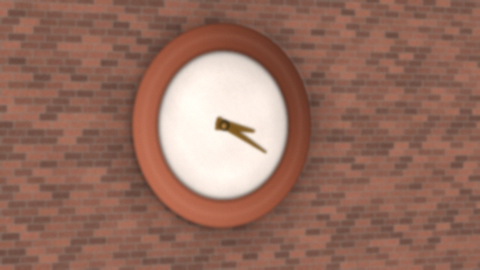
3.20
